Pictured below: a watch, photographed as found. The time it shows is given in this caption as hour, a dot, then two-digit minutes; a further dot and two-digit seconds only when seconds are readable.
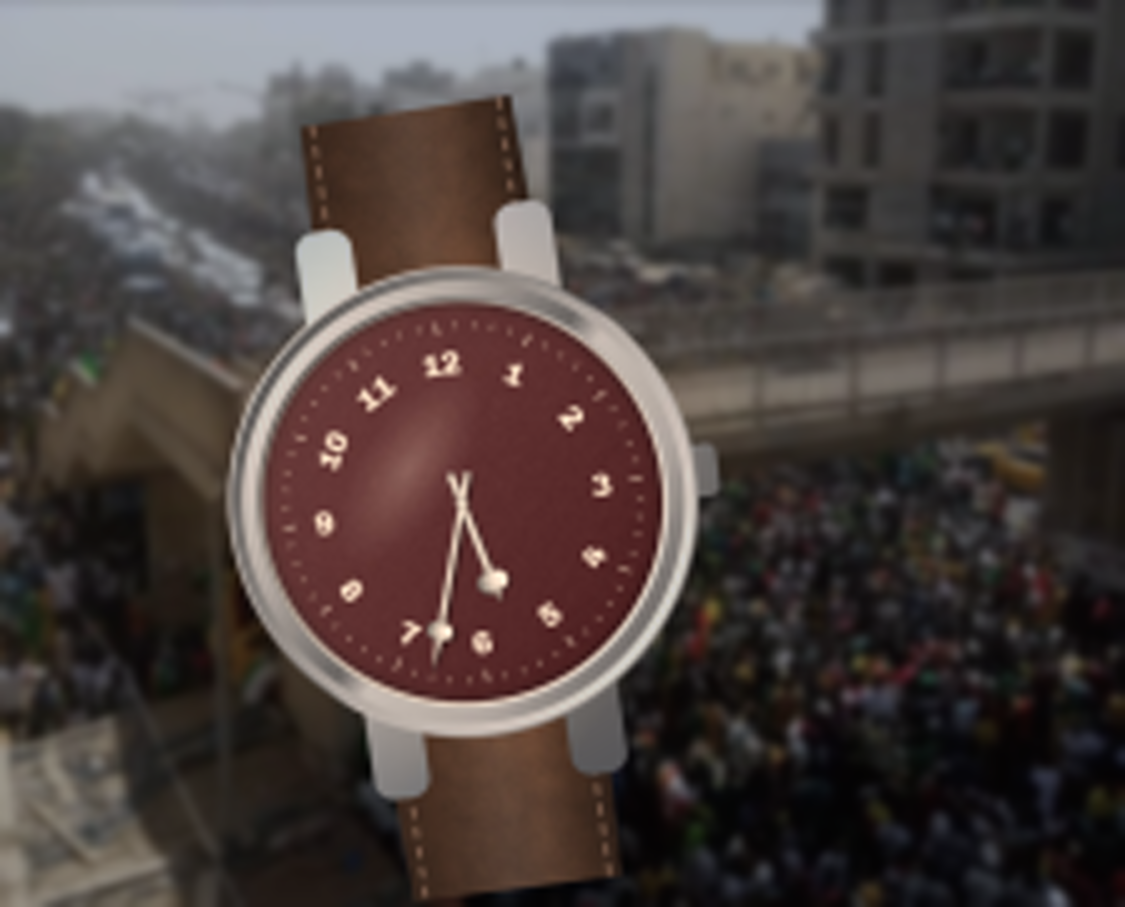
5.33
